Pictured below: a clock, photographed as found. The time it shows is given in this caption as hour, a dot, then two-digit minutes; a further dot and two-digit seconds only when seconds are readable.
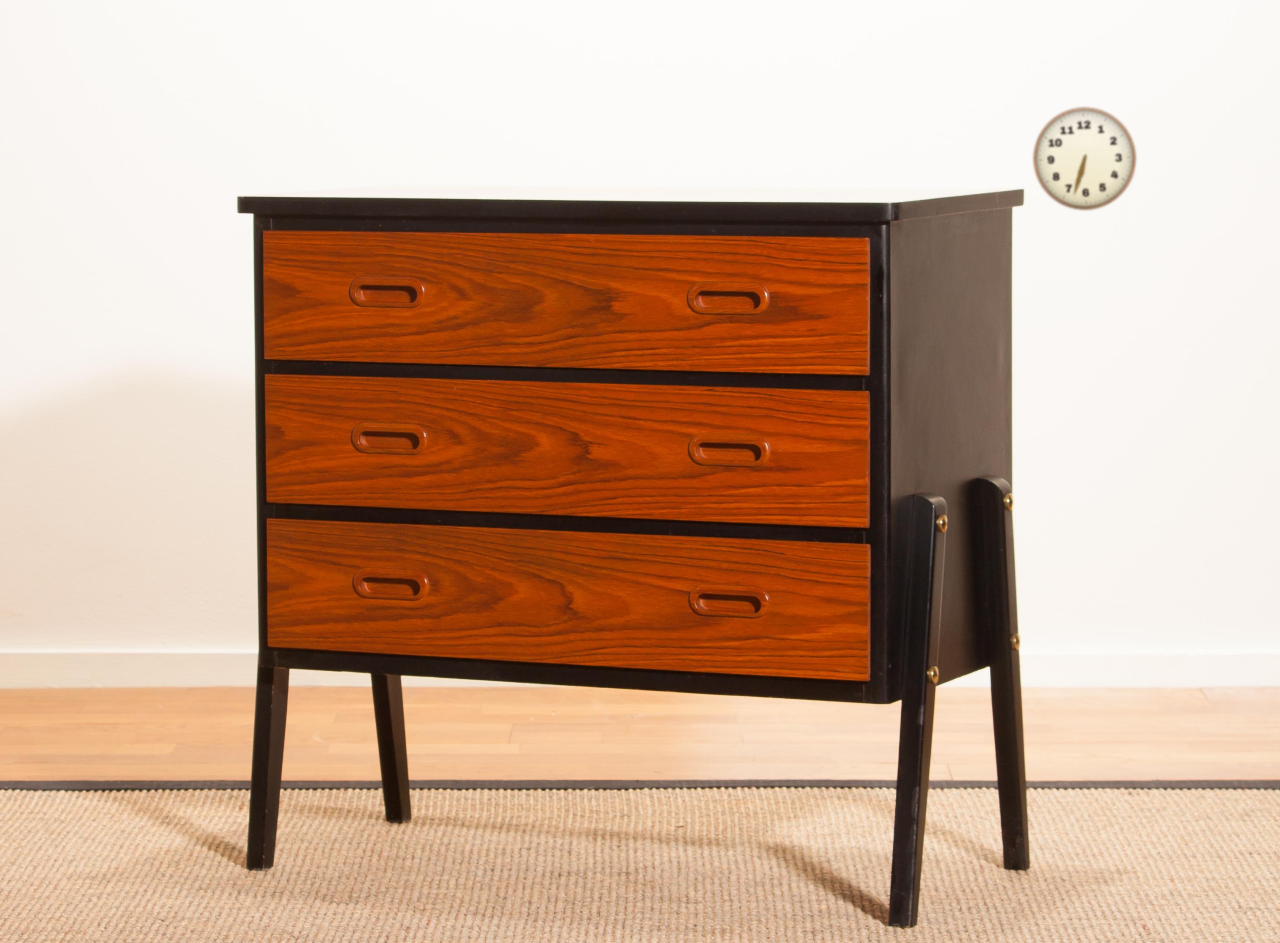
6.33
